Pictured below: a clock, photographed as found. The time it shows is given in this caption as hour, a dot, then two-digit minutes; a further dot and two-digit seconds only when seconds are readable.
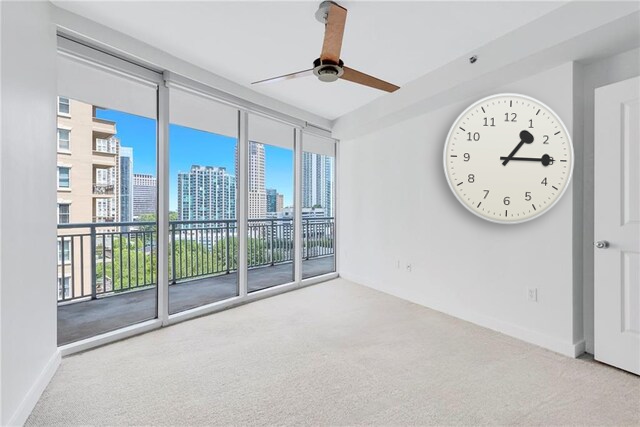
1.15
